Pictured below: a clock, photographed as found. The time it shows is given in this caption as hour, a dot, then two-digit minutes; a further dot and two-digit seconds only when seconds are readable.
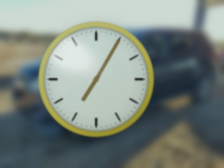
7.05
